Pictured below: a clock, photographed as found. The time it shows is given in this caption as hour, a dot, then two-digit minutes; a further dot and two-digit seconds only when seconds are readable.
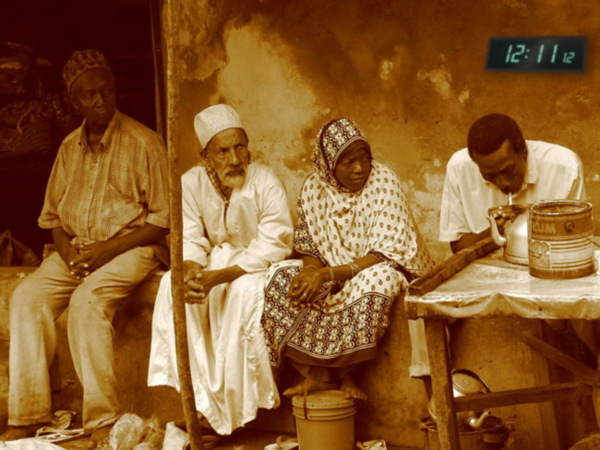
12.11
